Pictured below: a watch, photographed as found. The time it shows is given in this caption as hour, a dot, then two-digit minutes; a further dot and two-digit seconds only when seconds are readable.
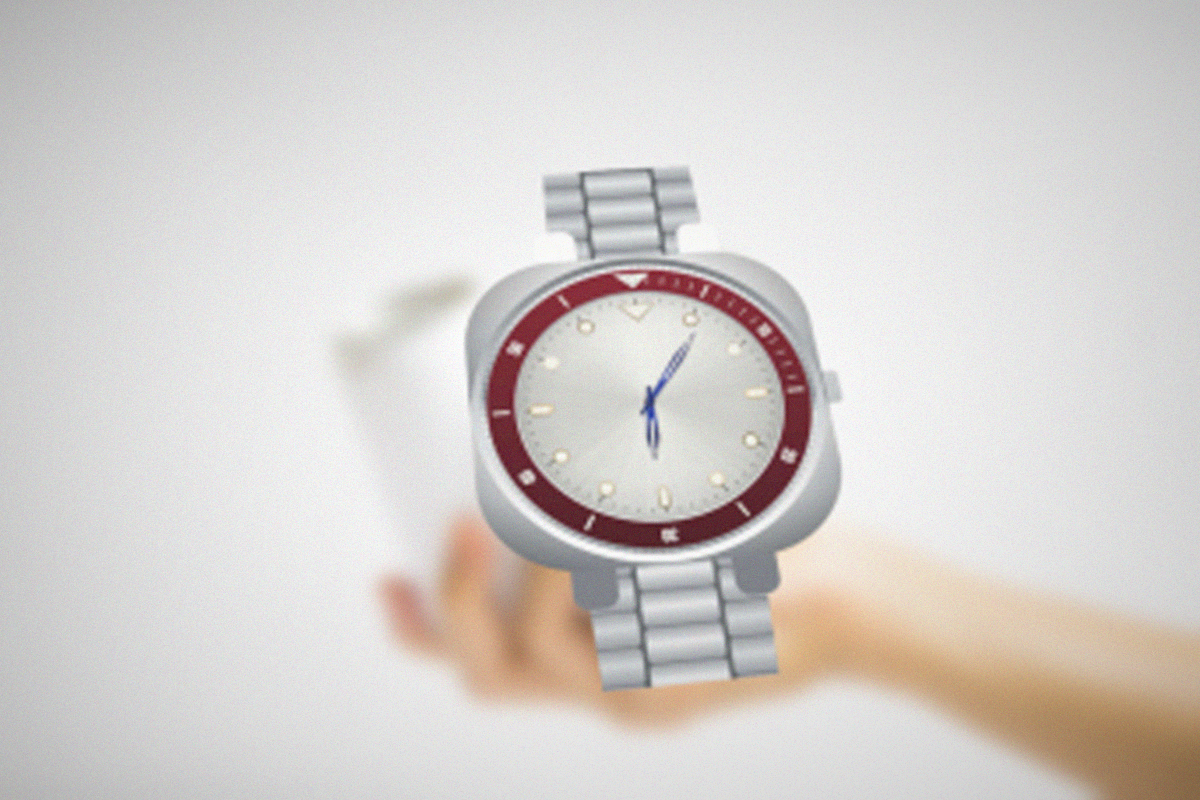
6.06
